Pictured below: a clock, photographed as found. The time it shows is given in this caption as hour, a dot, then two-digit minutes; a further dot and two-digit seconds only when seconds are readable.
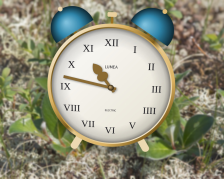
10.47
